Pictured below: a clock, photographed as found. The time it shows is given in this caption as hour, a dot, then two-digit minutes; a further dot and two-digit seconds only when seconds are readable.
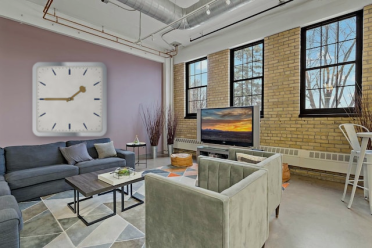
1.45
